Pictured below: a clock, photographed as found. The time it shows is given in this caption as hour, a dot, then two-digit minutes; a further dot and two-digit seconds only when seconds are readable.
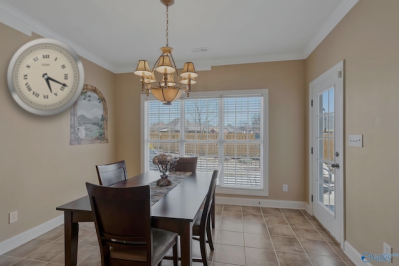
5.19
